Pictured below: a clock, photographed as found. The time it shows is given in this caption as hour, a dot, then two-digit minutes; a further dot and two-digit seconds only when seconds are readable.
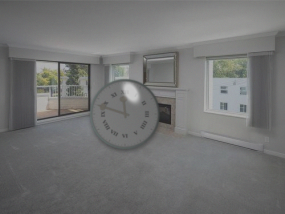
11.48
